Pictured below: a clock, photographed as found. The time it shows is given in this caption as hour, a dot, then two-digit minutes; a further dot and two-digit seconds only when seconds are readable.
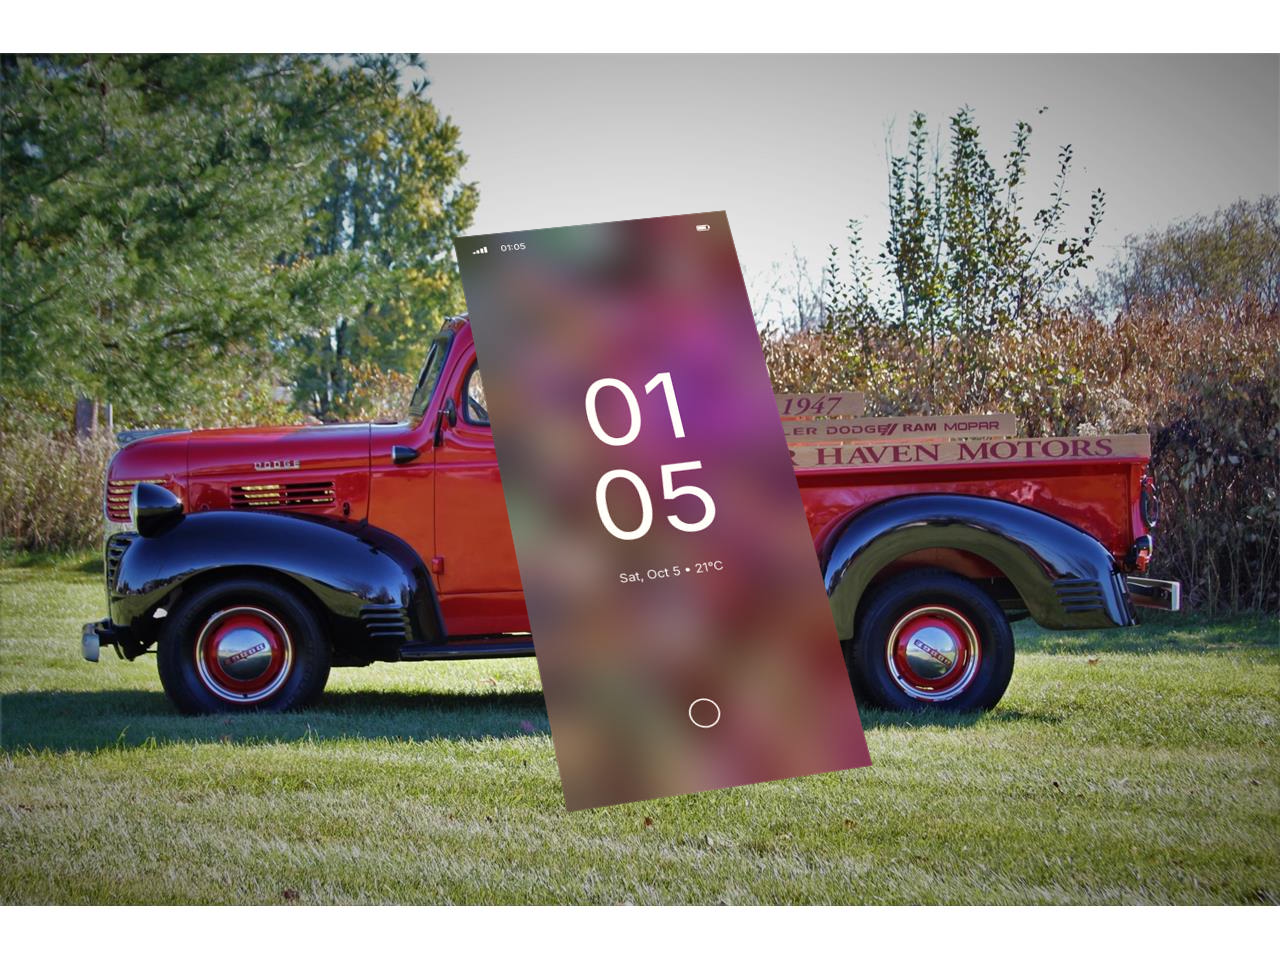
1.05
